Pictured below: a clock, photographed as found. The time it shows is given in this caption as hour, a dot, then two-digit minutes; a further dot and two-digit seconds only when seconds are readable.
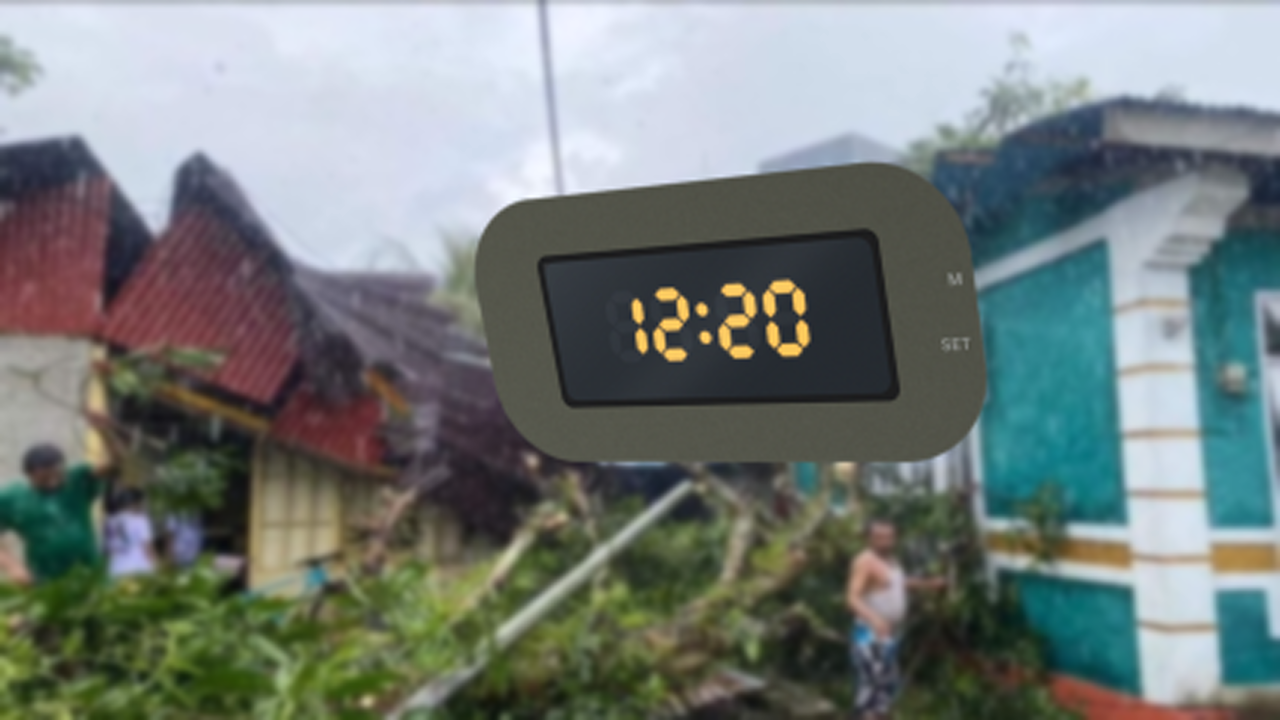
12.20
